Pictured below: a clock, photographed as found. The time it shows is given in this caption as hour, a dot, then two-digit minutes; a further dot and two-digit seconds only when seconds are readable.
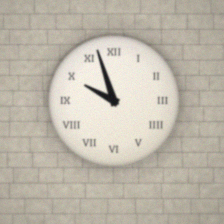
9.57
